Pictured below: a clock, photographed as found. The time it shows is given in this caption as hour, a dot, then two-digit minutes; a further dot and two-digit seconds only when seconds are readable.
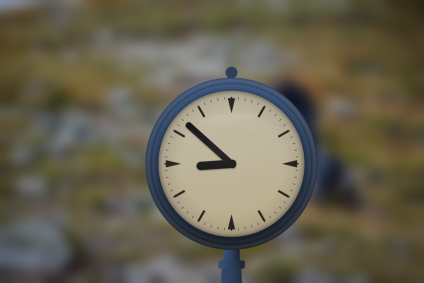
8.52
